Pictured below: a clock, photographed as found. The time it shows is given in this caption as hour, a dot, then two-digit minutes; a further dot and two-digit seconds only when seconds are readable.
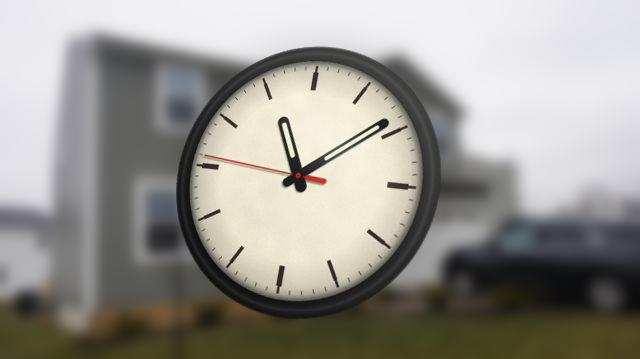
11.08.46
